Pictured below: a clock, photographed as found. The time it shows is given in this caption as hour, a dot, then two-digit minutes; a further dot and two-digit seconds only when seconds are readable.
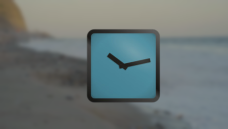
10.13
